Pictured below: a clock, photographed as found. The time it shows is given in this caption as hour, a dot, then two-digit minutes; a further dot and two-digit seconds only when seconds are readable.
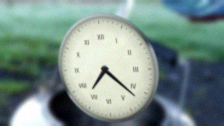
7.22
